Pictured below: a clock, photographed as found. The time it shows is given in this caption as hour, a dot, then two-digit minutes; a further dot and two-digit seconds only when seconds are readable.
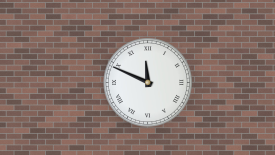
11.49
